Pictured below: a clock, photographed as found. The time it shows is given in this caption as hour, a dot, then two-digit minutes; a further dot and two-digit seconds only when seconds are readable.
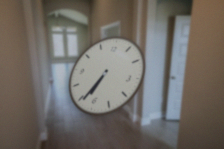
6.34
